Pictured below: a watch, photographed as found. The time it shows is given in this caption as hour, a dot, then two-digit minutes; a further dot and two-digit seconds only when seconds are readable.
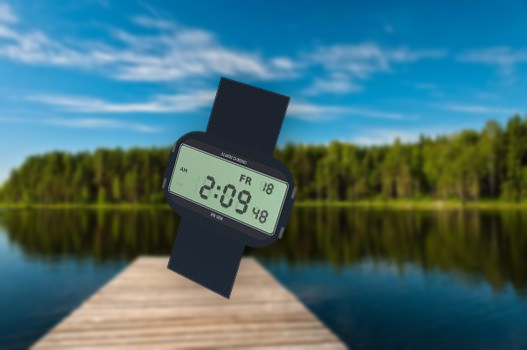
2.09.48
